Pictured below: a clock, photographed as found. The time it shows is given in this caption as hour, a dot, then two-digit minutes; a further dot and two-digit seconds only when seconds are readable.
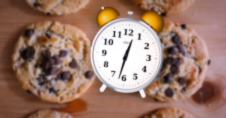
12.32
